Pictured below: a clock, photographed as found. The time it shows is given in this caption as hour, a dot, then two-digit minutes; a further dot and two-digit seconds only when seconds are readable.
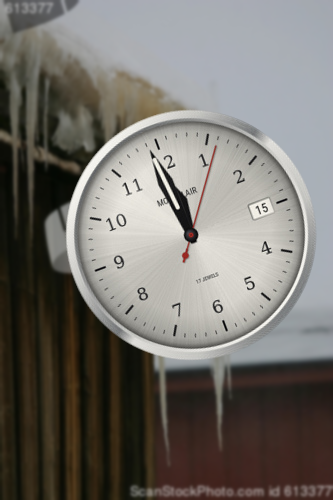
11.59.06
